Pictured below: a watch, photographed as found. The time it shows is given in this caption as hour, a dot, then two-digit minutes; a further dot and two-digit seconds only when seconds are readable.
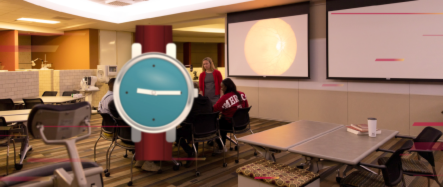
9.15
